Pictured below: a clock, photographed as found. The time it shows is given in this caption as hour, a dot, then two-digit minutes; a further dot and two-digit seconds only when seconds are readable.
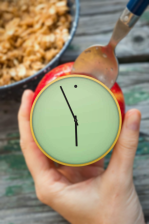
5.56
